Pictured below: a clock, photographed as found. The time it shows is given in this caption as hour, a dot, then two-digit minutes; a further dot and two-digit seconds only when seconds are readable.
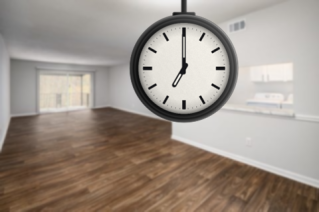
7.00
